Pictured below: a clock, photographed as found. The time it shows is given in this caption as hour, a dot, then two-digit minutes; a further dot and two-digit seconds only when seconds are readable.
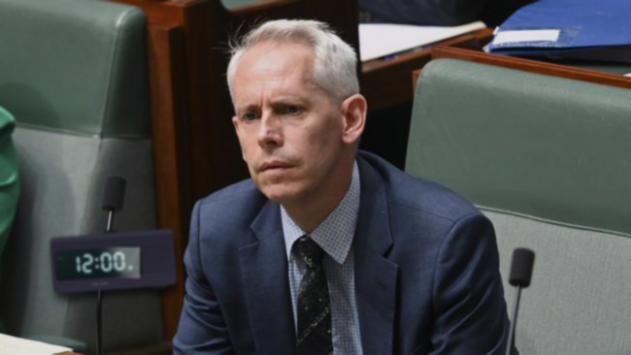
12.00
